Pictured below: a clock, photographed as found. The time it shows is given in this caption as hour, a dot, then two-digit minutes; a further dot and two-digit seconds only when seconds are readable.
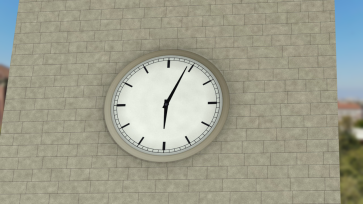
6.04
